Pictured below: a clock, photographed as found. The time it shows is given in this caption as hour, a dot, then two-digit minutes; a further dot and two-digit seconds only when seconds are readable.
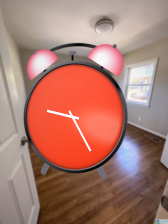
9.25
